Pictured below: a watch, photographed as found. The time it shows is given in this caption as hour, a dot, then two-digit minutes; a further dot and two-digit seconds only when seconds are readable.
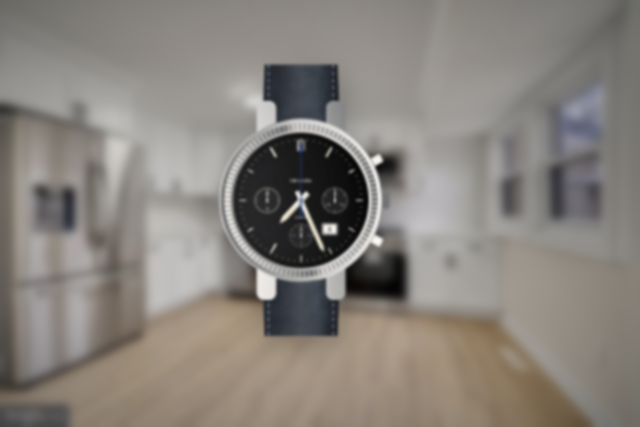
7.26
